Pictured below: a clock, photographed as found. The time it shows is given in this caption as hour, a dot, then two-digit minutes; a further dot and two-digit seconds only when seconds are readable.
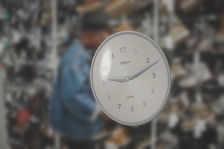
9.12
